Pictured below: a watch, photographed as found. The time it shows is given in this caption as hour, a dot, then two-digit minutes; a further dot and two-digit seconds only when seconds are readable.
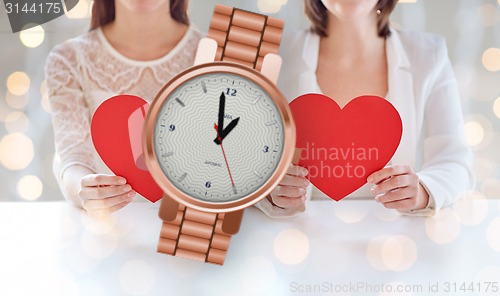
12.58.25
